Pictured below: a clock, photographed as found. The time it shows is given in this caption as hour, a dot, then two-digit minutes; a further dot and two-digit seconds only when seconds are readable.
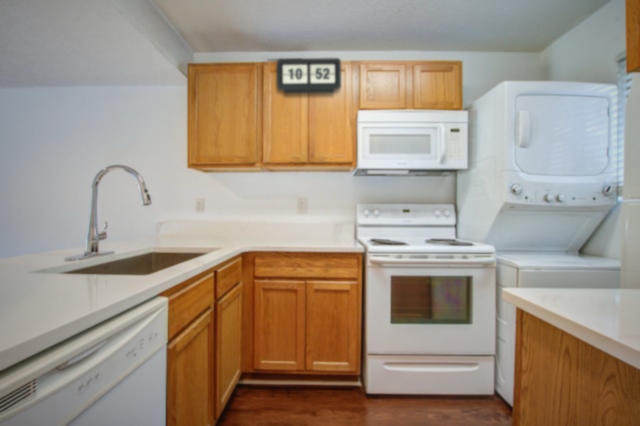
10.52
